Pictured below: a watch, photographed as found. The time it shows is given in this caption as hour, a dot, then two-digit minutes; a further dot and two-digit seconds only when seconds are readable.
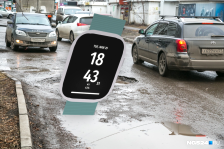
18.43
